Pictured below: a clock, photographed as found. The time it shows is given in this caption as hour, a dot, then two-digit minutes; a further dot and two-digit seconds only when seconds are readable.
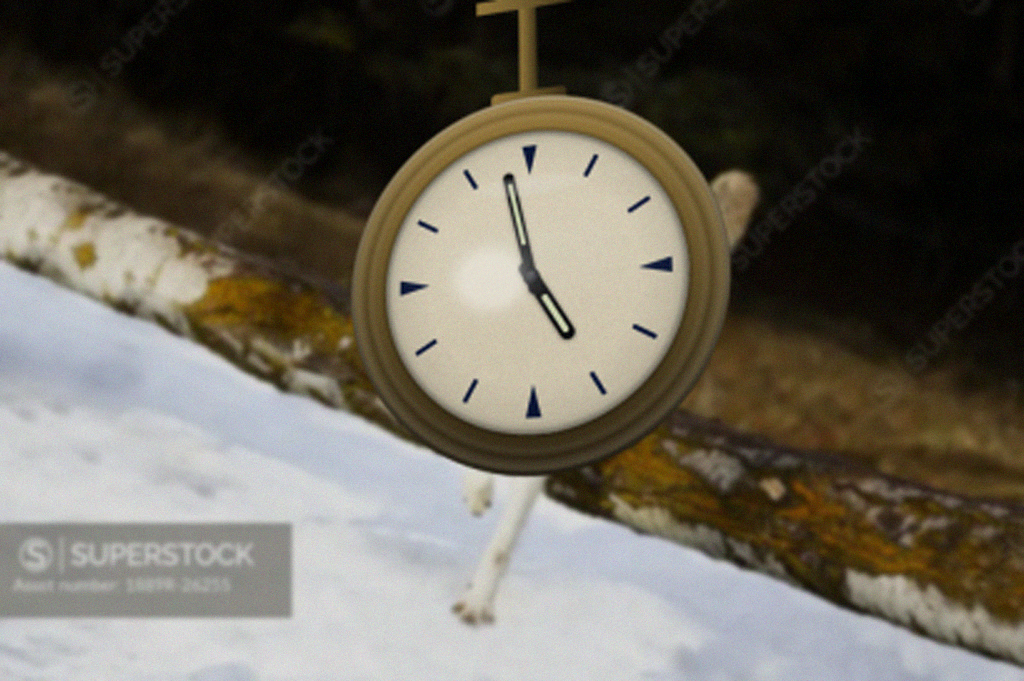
4.58
